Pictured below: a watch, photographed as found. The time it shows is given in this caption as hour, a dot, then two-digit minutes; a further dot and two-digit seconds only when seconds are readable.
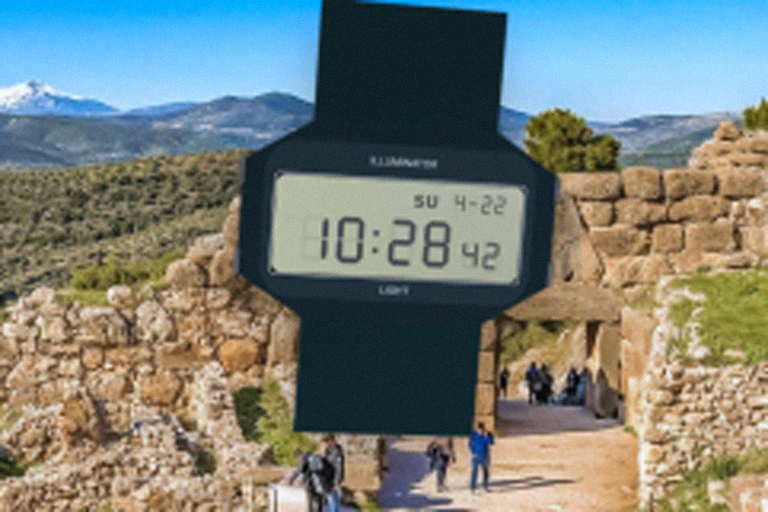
10.28.42
